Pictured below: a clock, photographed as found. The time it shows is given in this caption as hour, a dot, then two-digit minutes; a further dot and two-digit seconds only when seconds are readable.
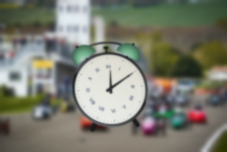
12.10
